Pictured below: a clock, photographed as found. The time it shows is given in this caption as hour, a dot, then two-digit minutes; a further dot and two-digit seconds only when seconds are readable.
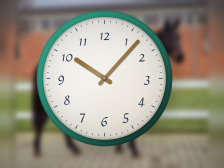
10.07
